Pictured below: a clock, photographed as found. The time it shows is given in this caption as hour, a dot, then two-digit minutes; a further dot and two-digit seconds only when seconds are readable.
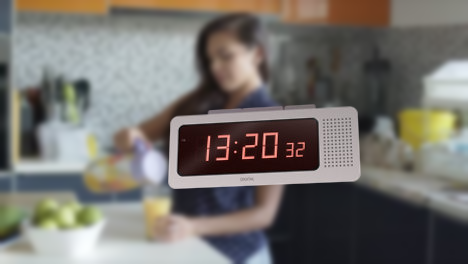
13.20.32
